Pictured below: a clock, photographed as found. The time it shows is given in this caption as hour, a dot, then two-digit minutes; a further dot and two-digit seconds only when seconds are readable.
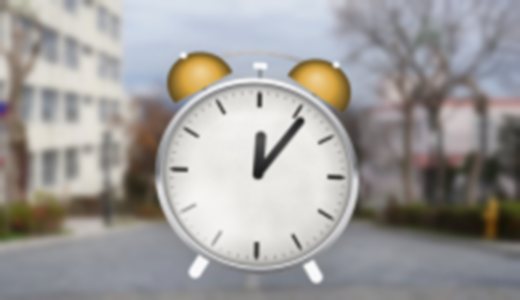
12.06
